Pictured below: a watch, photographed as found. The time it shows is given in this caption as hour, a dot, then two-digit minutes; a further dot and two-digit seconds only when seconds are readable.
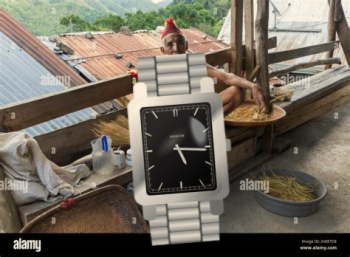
5.16
